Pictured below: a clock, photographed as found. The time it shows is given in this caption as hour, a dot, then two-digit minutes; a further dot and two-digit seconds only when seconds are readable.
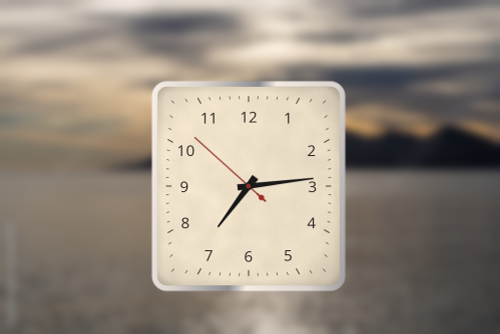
7.13.52
